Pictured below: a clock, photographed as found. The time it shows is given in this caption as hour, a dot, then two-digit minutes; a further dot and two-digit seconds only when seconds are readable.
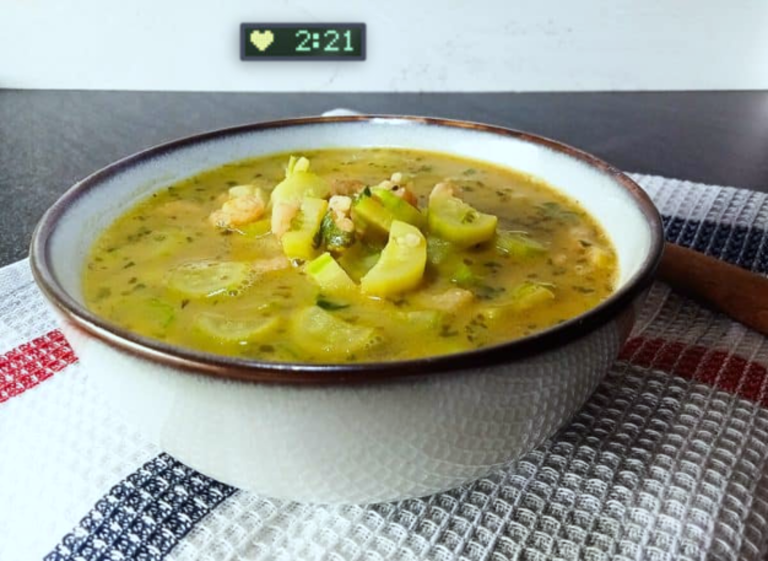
2.21
